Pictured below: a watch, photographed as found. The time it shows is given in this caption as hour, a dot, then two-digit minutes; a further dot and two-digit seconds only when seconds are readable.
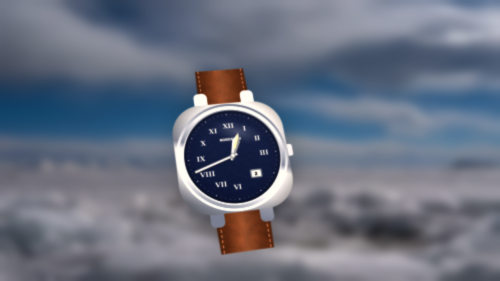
12.42
